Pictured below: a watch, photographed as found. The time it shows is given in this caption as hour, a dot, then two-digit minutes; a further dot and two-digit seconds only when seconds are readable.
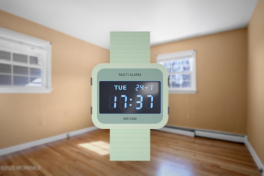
17.37
